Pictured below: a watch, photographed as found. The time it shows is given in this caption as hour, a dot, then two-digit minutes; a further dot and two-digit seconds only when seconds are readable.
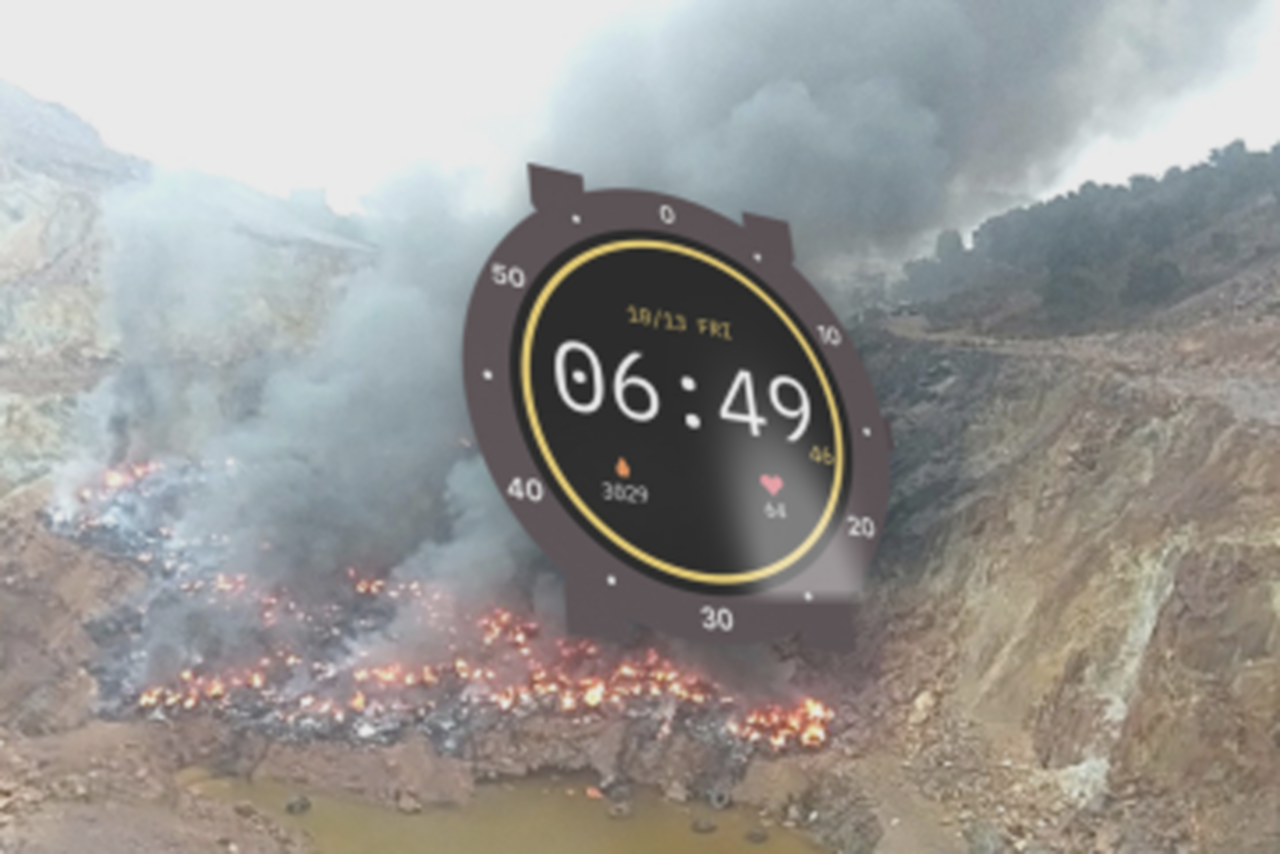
6.49
